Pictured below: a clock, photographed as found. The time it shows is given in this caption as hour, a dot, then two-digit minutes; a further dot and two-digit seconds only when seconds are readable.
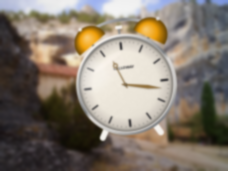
11.17
